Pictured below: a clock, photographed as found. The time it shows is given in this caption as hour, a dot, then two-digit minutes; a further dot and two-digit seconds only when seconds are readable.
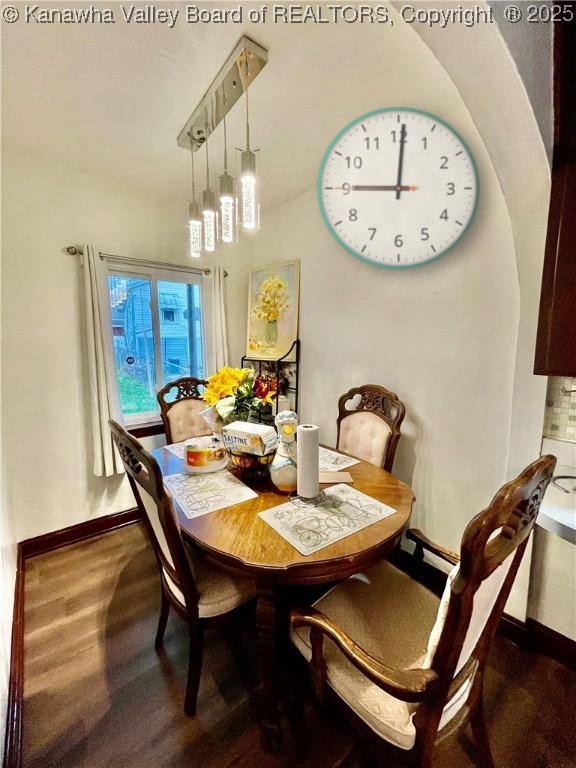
9.00.45
